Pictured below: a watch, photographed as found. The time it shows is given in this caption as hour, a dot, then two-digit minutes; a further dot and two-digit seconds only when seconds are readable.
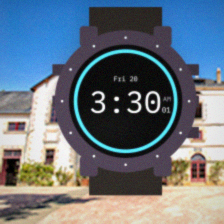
3.30
